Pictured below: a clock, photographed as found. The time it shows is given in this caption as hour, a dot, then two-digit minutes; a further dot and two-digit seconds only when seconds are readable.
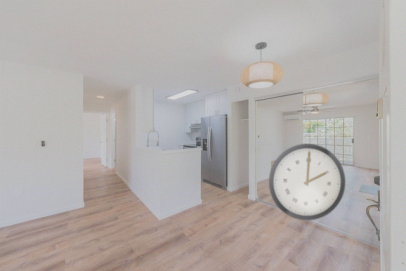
2.00
